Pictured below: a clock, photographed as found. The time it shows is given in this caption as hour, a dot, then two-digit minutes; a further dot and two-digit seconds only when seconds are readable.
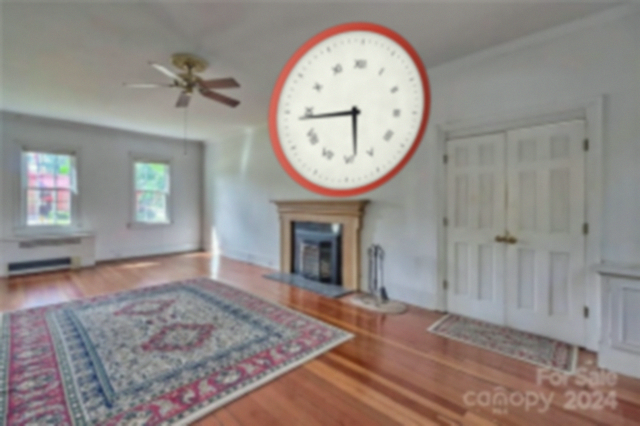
5.44
